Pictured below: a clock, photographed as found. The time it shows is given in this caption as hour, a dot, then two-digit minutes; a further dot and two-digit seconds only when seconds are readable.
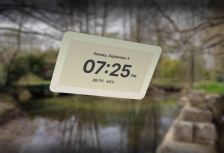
7.25
